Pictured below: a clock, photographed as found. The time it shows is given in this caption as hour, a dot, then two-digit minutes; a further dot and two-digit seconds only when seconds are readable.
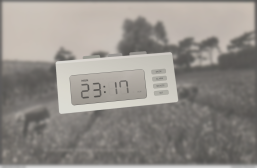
23.17
